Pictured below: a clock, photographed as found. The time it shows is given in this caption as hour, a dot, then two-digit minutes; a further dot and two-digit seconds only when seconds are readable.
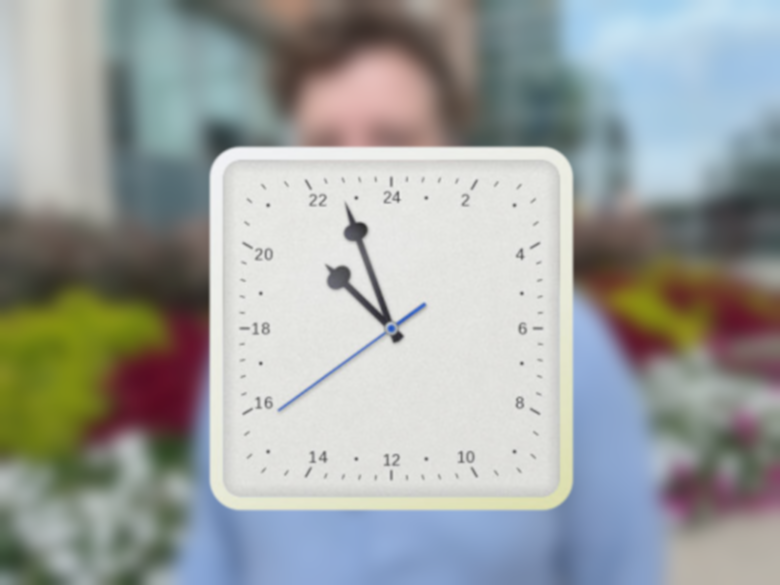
20.56.39
